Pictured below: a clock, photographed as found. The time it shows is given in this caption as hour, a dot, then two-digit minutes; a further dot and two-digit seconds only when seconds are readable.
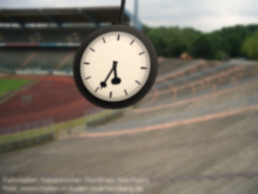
5.34
